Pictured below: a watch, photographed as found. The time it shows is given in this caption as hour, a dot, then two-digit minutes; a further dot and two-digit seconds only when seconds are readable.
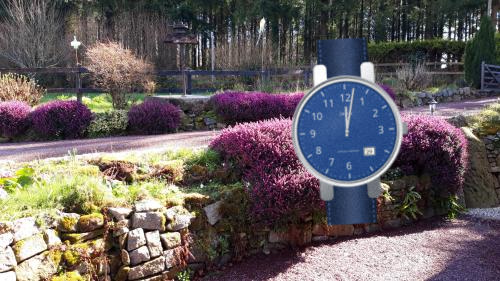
12.02
